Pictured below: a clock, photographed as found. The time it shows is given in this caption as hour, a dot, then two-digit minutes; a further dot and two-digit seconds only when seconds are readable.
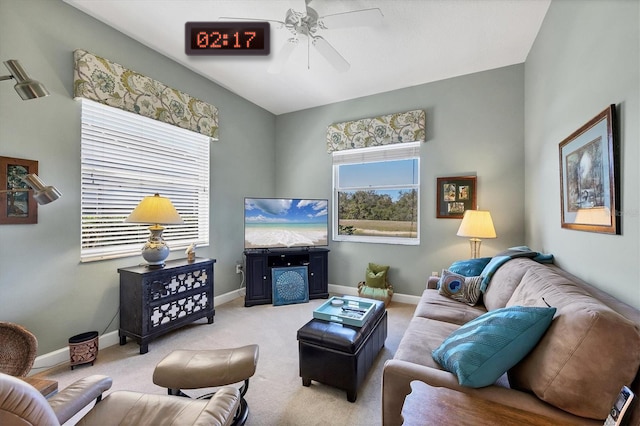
2.17
